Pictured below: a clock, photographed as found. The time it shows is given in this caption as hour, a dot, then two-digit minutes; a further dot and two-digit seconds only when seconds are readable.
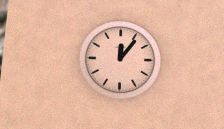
12.06
